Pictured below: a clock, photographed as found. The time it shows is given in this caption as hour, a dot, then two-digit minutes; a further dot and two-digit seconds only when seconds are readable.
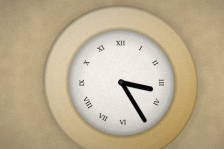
3.25
